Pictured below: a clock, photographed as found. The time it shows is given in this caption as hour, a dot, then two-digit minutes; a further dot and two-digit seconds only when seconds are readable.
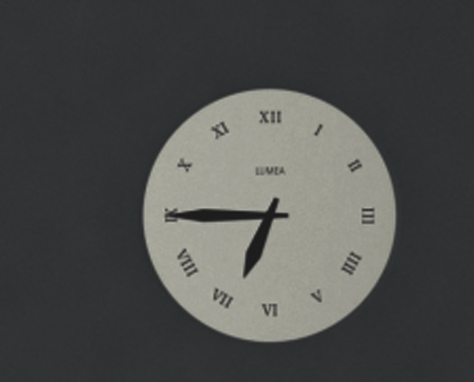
6.45
